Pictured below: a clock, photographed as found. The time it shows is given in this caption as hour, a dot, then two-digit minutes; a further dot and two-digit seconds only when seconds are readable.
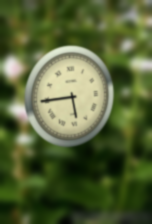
5.45
